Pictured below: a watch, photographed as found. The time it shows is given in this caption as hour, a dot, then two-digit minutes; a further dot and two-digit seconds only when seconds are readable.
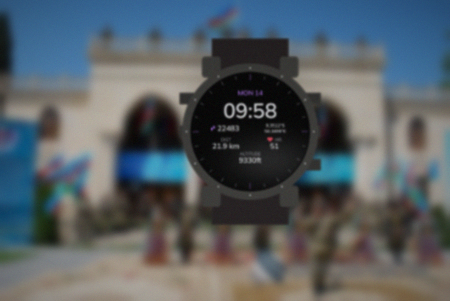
9.58
